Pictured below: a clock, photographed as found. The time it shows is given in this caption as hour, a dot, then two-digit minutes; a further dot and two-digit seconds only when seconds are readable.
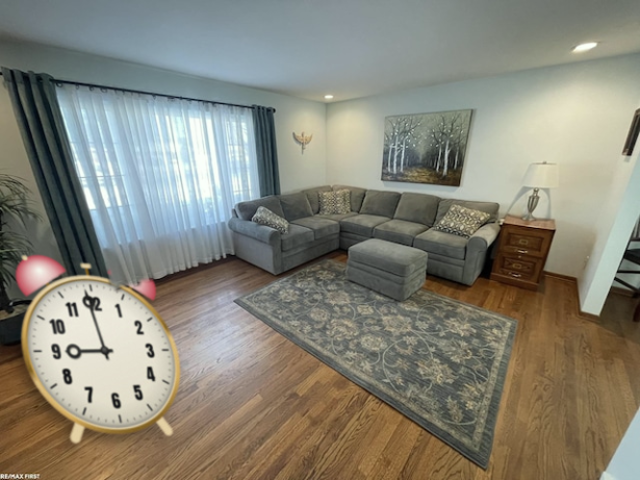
8.59
